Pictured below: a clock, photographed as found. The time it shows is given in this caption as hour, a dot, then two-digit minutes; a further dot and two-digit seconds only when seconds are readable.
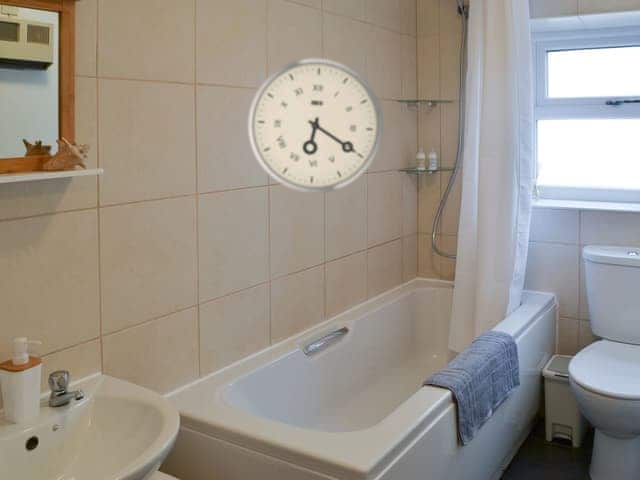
6.20
